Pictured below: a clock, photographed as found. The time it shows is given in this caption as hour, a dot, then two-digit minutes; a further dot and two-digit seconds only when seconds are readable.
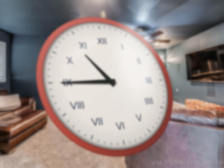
10.45
